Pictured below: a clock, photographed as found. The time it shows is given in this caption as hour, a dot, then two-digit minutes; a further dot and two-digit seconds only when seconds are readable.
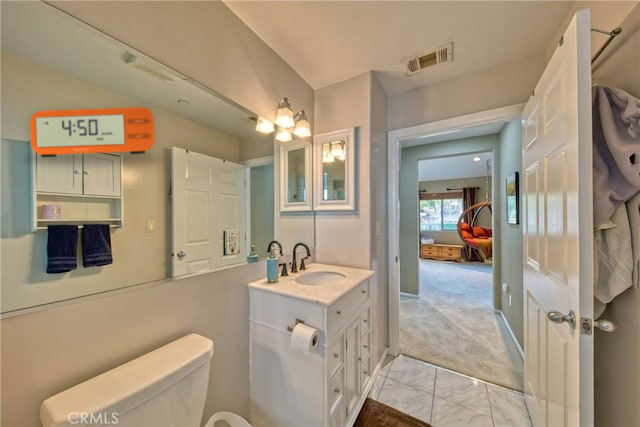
4.50
